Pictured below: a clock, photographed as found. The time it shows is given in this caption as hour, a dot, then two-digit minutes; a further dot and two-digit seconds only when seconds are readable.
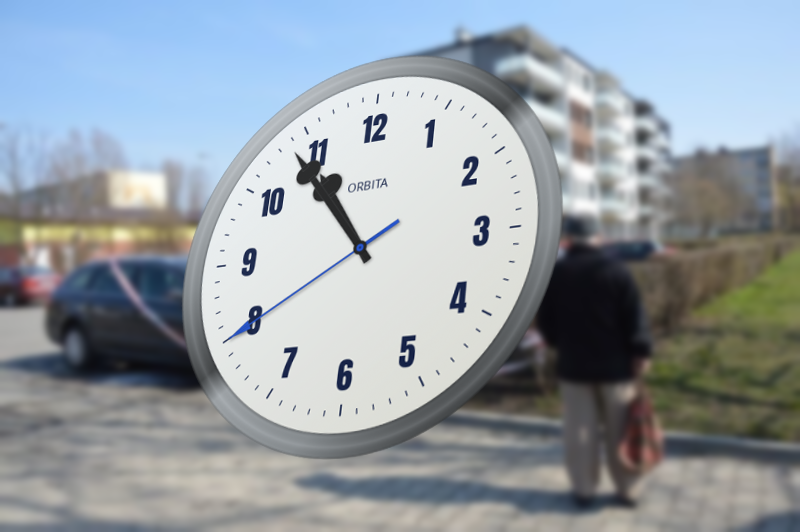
10.53.40
